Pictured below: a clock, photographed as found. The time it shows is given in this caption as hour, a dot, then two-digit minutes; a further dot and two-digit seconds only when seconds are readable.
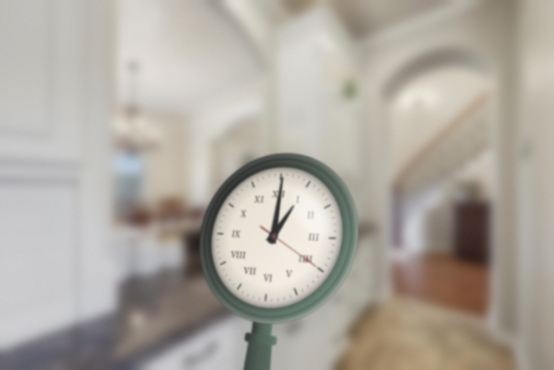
1.00.20
